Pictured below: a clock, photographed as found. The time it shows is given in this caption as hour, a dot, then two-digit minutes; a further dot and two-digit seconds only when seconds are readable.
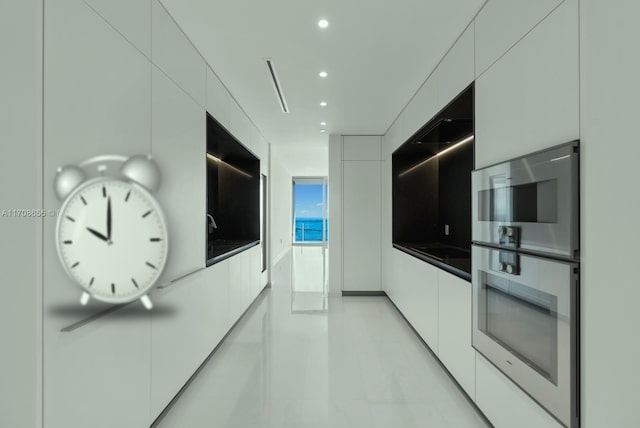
10.01
